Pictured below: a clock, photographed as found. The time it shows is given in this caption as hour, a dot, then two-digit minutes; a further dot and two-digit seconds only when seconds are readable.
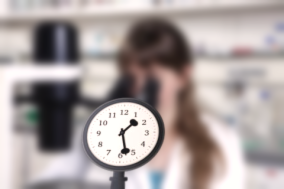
1.28
